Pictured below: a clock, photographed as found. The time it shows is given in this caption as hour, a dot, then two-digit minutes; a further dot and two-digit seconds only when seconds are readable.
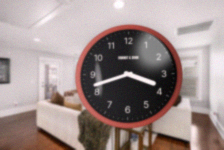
3.42
